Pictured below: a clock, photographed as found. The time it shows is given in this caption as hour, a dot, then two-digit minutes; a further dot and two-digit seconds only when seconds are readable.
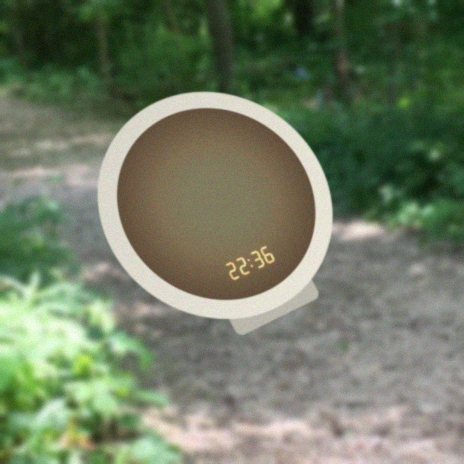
22.36
